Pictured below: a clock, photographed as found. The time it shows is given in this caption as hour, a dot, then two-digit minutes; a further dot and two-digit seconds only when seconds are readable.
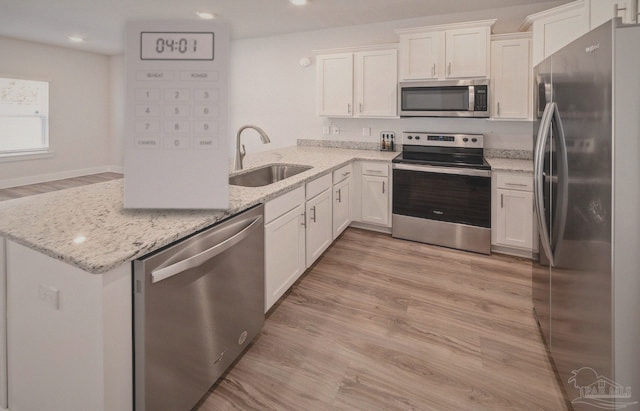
4.01
